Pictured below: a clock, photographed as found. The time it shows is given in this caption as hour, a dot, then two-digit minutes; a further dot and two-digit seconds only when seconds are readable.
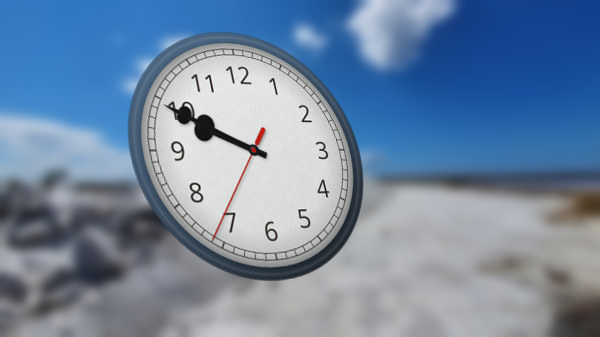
9.49.36
